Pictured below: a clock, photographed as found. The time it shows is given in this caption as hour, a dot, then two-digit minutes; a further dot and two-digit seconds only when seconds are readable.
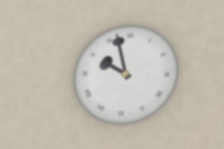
9.57
